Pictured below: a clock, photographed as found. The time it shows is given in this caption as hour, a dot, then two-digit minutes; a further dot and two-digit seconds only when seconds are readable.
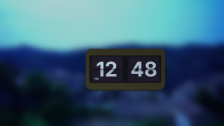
12.48
